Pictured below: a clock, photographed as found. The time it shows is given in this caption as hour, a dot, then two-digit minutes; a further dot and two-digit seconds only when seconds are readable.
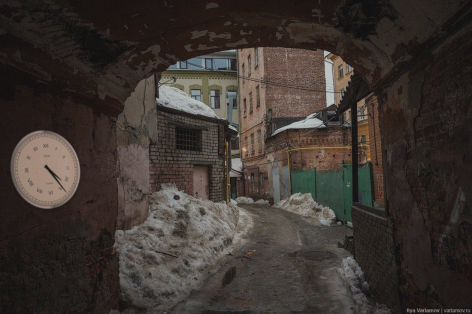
4.24
